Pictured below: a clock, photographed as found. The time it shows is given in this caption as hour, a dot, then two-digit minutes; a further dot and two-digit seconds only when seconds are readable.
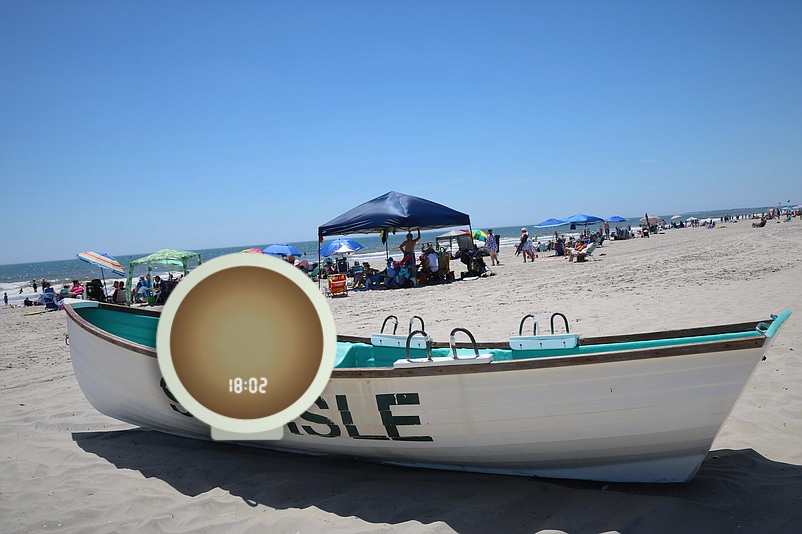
18.02
